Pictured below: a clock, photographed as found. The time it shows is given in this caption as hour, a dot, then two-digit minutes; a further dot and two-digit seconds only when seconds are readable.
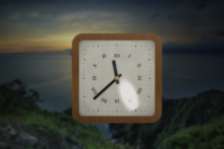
11.38
